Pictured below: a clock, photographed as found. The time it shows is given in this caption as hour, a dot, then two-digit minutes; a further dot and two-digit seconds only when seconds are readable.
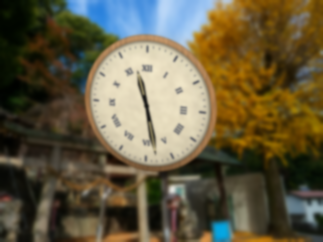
11.28
